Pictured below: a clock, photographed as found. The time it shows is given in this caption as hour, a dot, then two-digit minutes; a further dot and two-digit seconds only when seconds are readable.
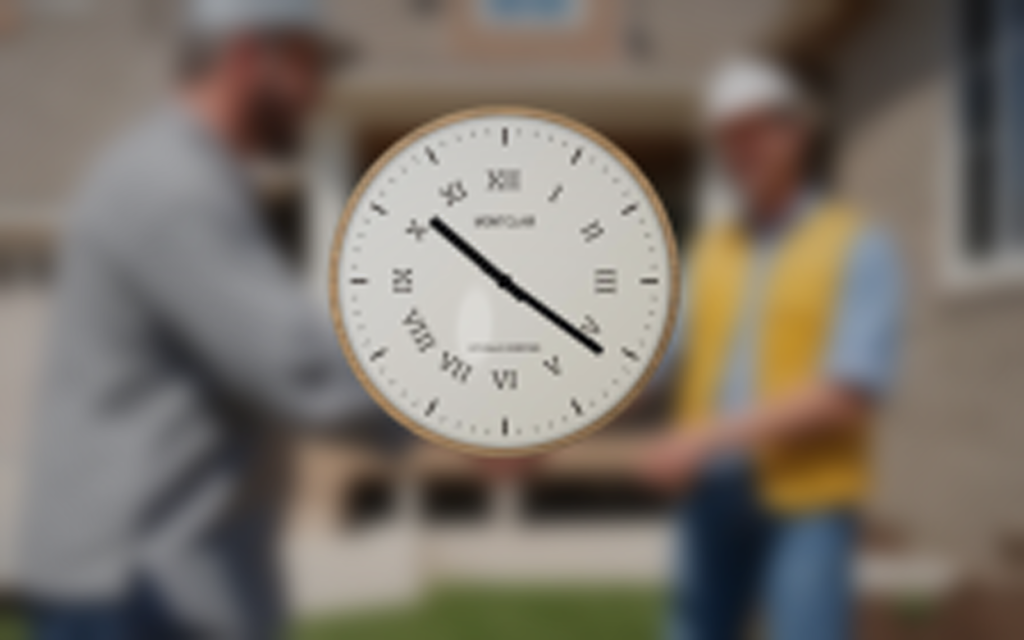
10.21
